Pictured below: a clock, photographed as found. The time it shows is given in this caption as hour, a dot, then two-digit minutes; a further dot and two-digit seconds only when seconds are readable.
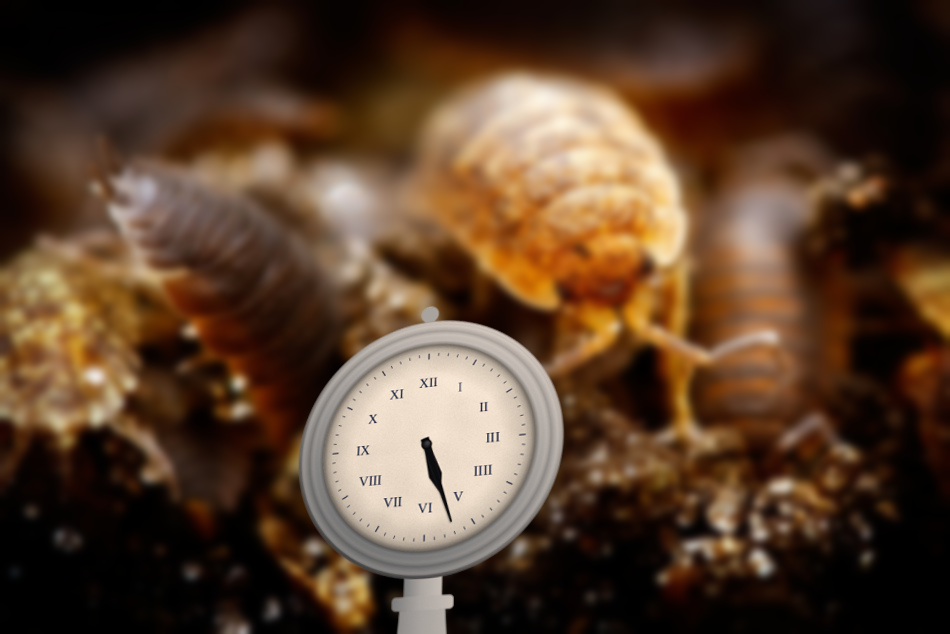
5.27
